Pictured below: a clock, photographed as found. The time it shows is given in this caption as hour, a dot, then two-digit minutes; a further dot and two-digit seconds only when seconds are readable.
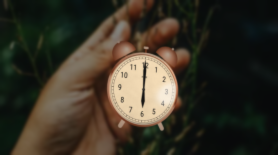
6.00
